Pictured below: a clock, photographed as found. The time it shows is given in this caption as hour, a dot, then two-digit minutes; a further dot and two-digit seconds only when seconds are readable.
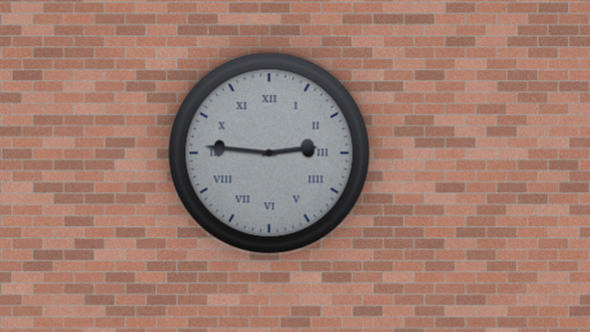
2.46
